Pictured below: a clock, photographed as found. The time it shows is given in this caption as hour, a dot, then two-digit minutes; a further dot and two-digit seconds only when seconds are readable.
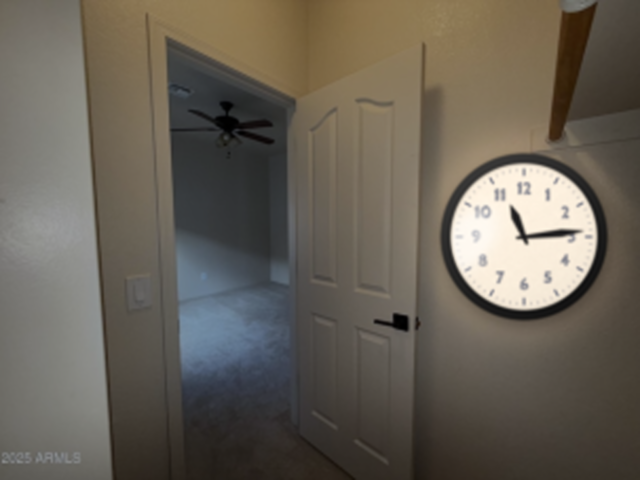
11.14
